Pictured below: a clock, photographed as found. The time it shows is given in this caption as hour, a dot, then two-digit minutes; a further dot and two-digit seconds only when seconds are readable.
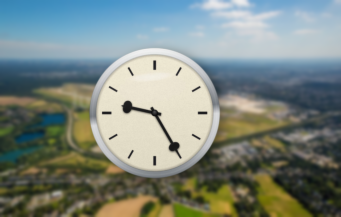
9.25
